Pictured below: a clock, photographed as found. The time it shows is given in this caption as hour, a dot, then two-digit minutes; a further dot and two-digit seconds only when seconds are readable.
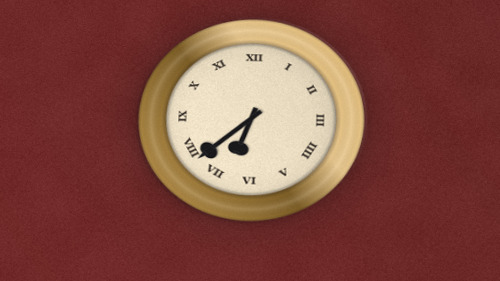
6.38
